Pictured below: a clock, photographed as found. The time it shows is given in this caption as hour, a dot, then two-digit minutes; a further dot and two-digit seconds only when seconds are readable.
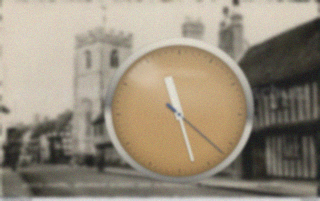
11.27.22
